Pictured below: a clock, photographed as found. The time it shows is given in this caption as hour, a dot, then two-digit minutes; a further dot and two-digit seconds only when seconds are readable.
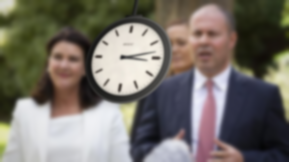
3.13
